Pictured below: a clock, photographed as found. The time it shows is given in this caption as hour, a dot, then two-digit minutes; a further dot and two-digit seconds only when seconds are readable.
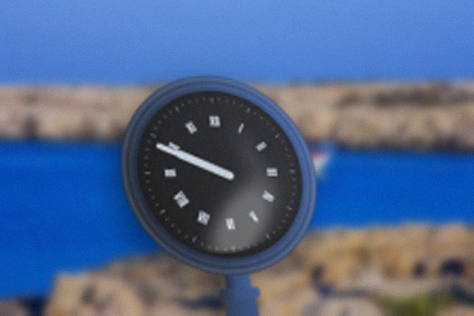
9.49
